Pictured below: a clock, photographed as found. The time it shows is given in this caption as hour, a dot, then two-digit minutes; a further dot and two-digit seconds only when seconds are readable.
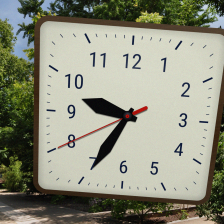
9.34.40
